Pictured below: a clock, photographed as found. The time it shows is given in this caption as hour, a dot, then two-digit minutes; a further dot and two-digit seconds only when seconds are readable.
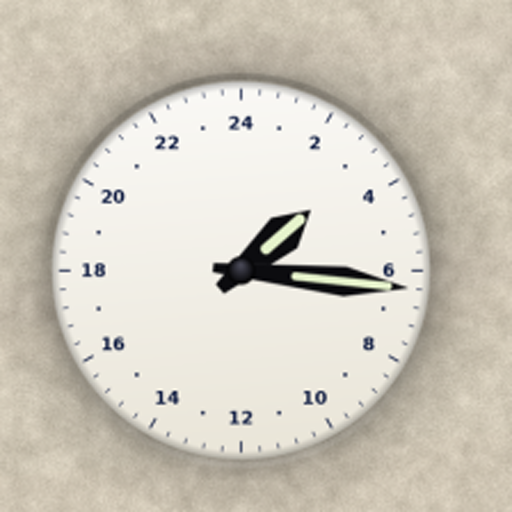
3.16
